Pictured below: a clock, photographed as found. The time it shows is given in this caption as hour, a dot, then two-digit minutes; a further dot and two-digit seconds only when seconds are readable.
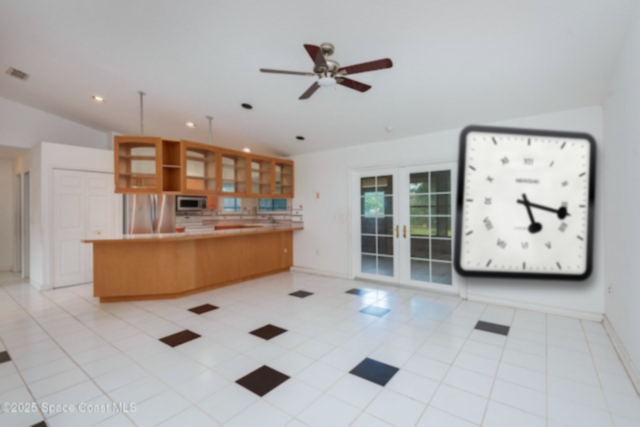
5.17
